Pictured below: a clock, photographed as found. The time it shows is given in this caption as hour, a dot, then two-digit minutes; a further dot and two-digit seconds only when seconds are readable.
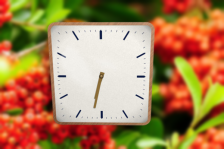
6.32
